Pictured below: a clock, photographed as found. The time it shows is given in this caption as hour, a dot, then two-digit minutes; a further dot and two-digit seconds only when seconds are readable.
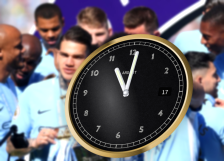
11.01
